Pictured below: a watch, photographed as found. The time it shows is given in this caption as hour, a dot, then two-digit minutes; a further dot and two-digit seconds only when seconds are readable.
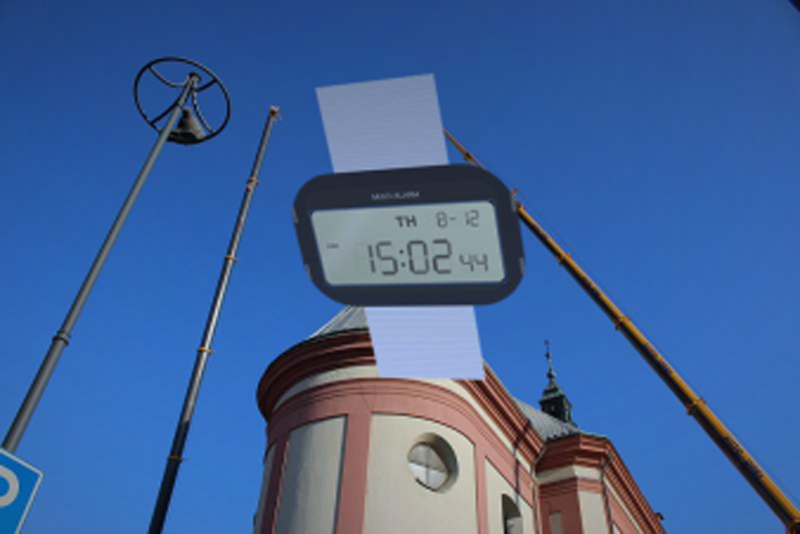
15.02.44
